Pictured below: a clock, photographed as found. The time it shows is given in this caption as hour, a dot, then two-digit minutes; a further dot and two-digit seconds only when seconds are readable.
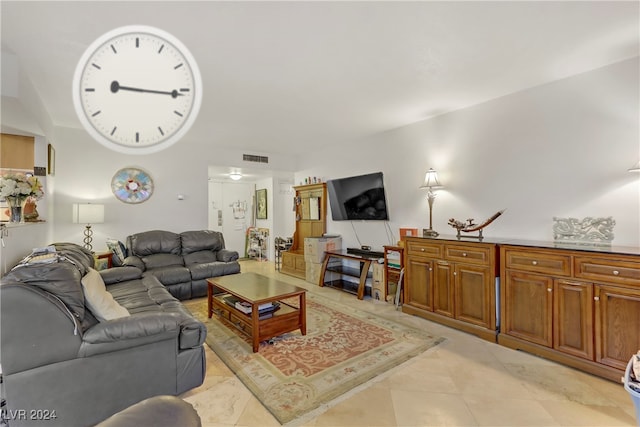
9.16
